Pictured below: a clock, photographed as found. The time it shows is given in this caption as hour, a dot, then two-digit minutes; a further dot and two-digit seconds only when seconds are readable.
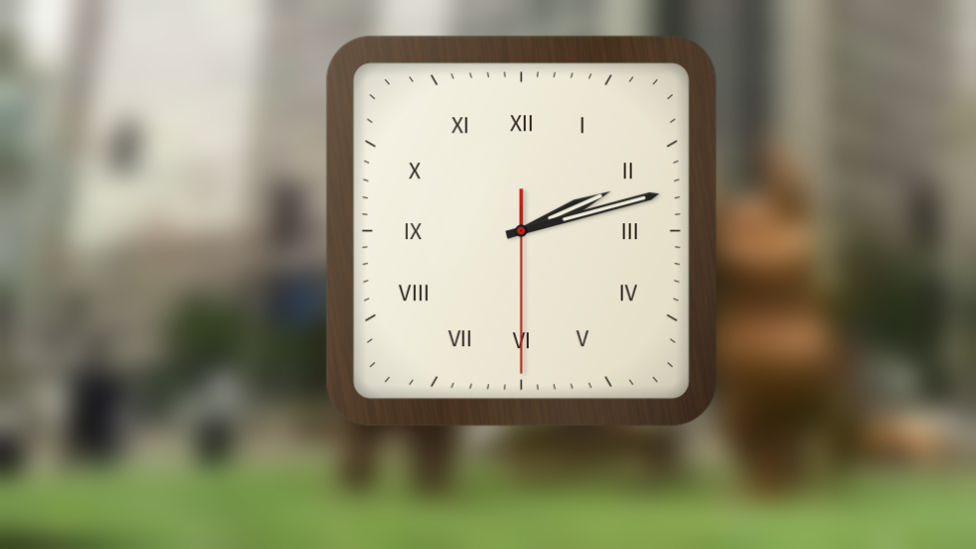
2.12.30
